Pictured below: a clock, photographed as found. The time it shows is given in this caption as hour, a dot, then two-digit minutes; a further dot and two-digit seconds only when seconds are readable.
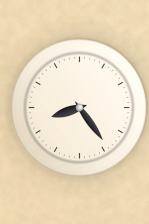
8.24
